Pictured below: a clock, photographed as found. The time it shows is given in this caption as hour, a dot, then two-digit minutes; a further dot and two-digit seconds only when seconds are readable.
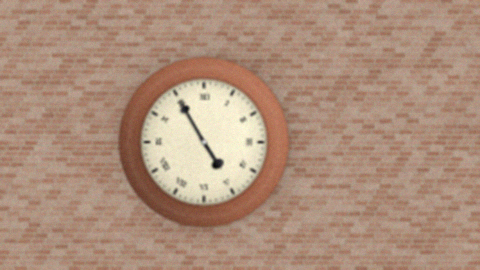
4.55
